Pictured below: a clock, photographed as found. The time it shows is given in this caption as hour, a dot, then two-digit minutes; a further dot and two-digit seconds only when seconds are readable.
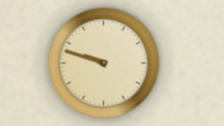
9.48
